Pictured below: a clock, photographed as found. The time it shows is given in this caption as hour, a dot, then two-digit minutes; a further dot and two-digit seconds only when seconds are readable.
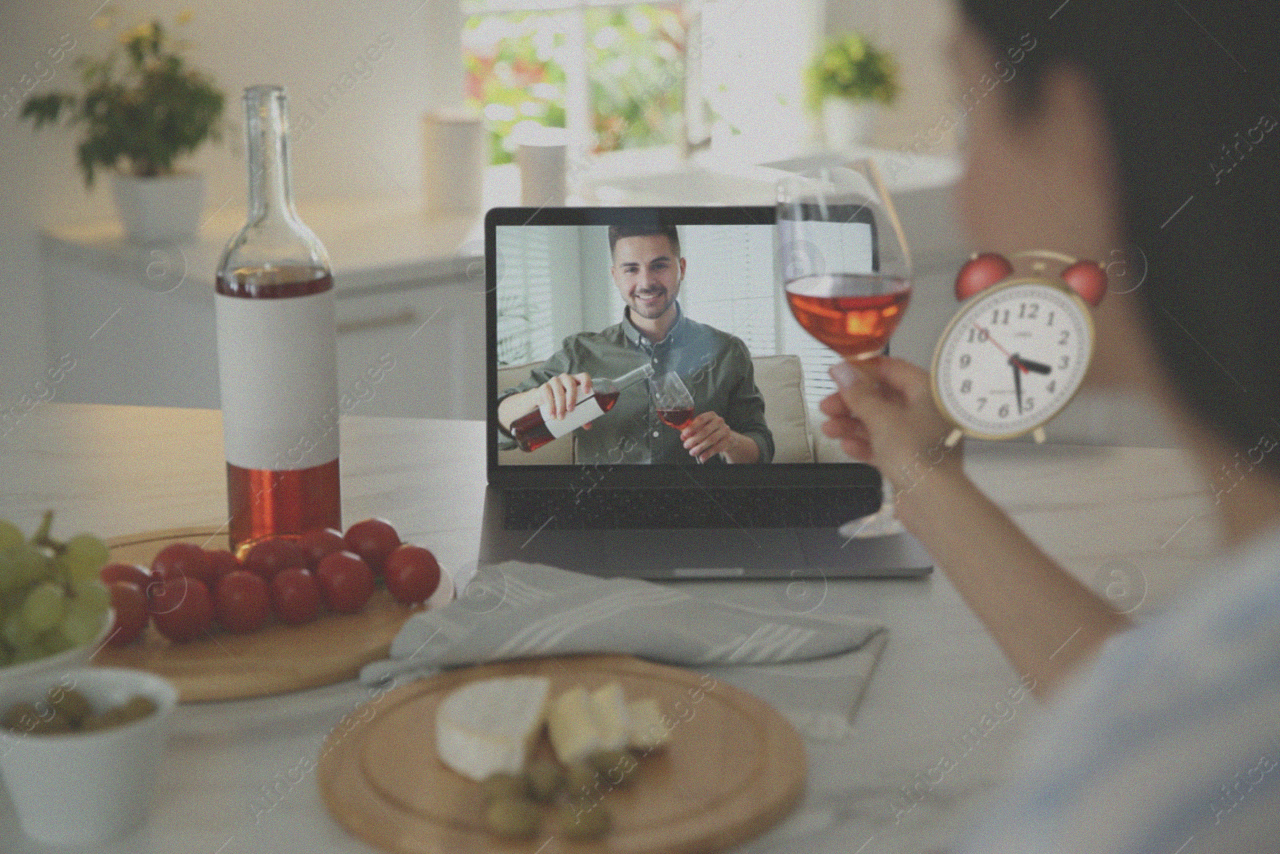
3.26.51
